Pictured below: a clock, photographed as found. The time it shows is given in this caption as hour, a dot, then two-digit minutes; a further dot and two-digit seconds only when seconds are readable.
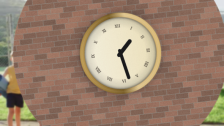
1.28
